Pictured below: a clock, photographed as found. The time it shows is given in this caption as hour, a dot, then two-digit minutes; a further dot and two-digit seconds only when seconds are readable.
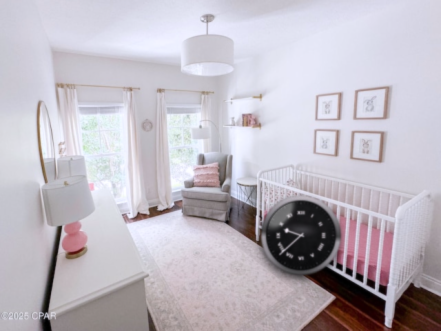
9.38
